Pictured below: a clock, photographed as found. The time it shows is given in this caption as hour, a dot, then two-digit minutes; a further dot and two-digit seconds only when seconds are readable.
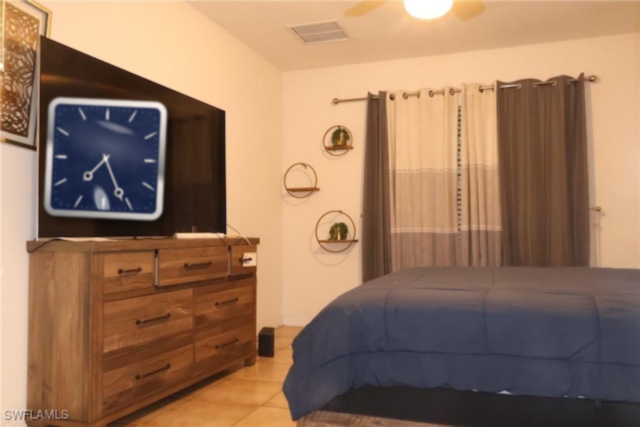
7.26
